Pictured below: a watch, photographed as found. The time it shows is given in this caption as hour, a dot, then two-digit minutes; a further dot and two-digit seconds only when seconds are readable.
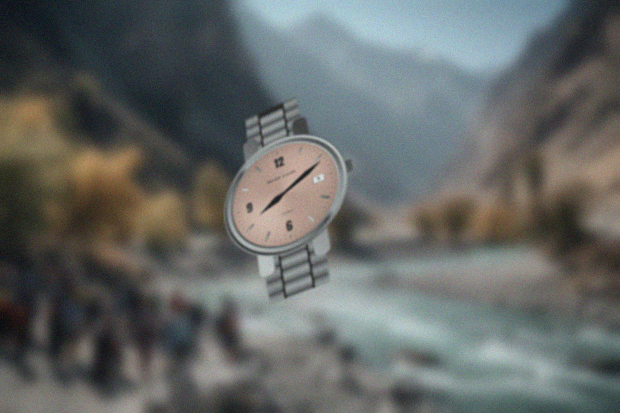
8.11
